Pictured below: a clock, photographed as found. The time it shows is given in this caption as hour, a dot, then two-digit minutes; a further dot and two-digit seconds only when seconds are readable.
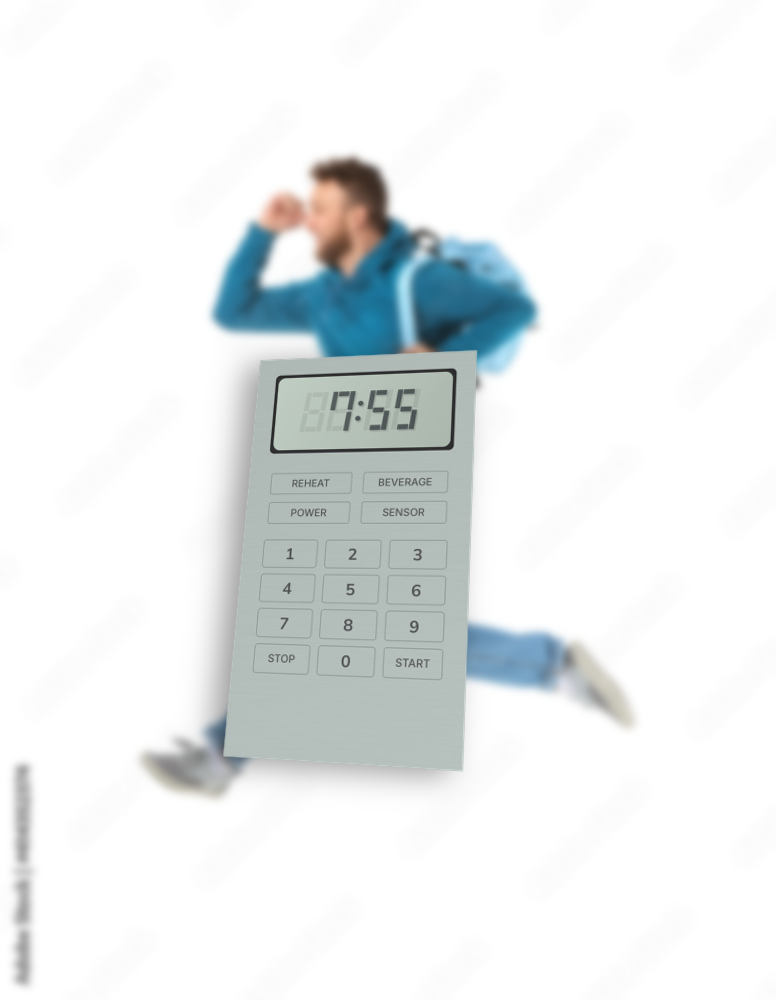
7.55
